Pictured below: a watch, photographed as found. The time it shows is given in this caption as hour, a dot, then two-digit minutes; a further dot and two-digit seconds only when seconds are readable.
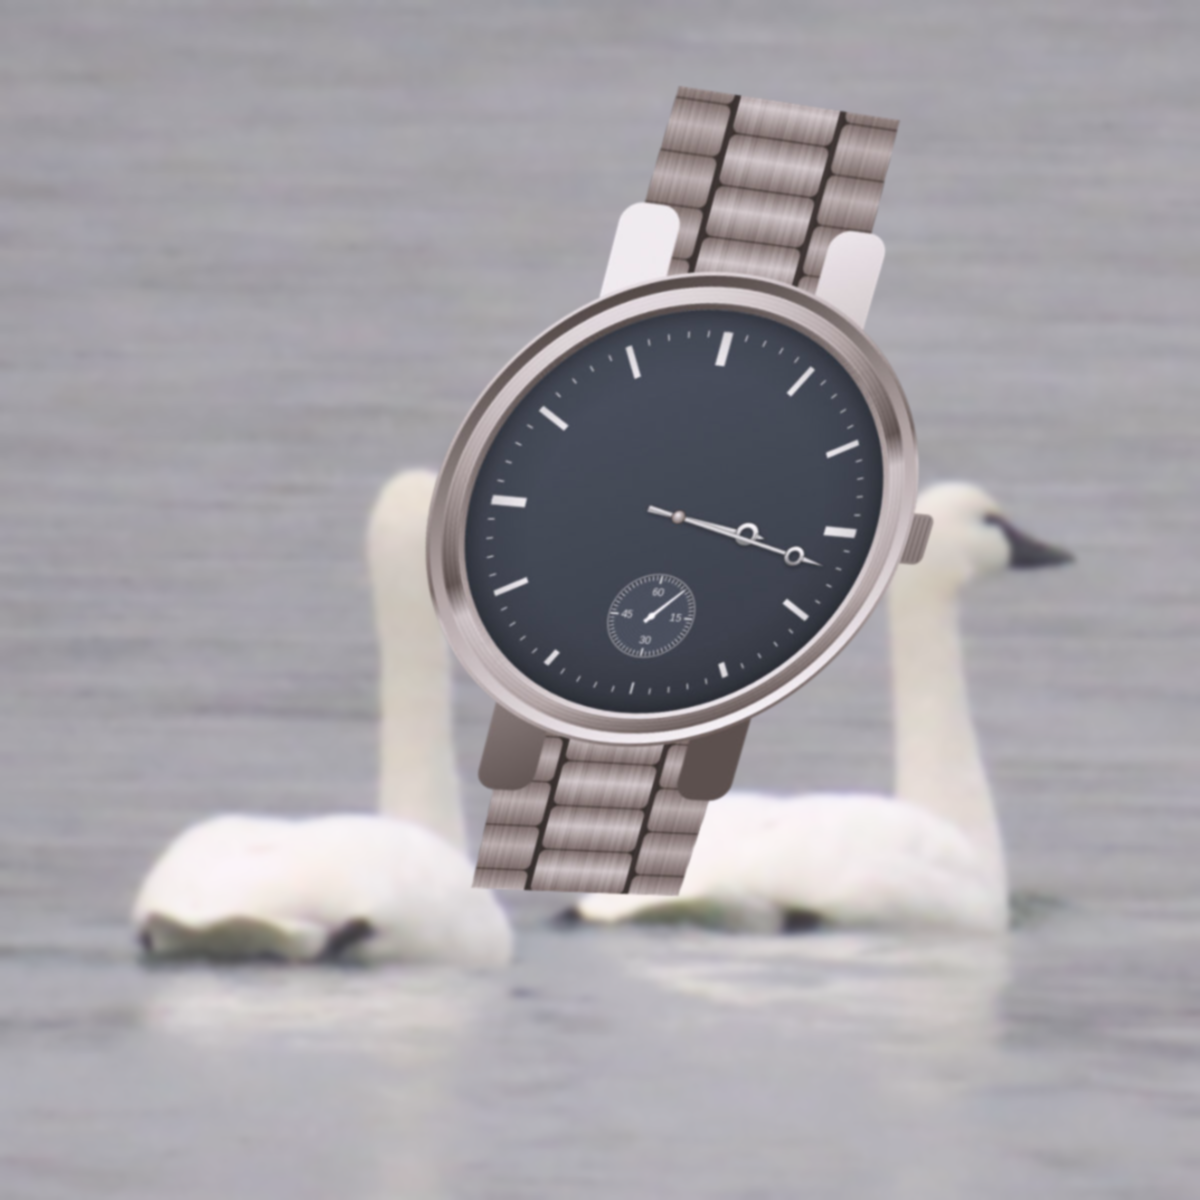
3.17.07
